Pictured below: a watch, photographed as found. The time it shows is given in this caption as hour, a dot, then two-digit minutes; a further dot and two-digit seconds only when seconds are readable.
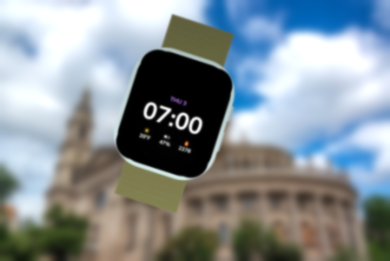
7.00
